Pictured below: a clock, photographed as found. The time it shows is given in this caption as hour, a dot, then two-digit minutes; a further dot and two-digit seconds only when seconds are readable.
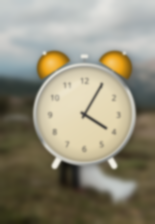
4.05
